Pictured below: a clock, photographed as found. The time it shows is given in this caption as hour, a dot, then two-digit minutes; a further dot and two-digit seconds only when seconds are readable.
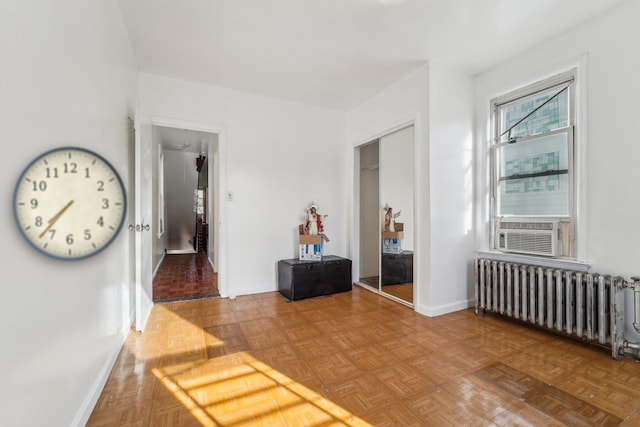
7.37
